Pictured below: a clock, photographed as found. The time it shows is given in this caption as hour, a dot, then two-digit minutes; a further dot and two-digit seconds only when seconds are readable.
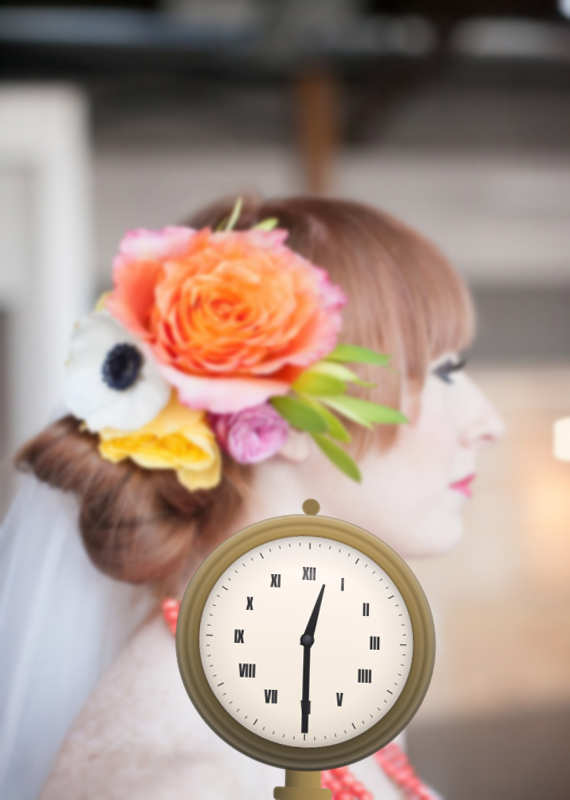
12.30
